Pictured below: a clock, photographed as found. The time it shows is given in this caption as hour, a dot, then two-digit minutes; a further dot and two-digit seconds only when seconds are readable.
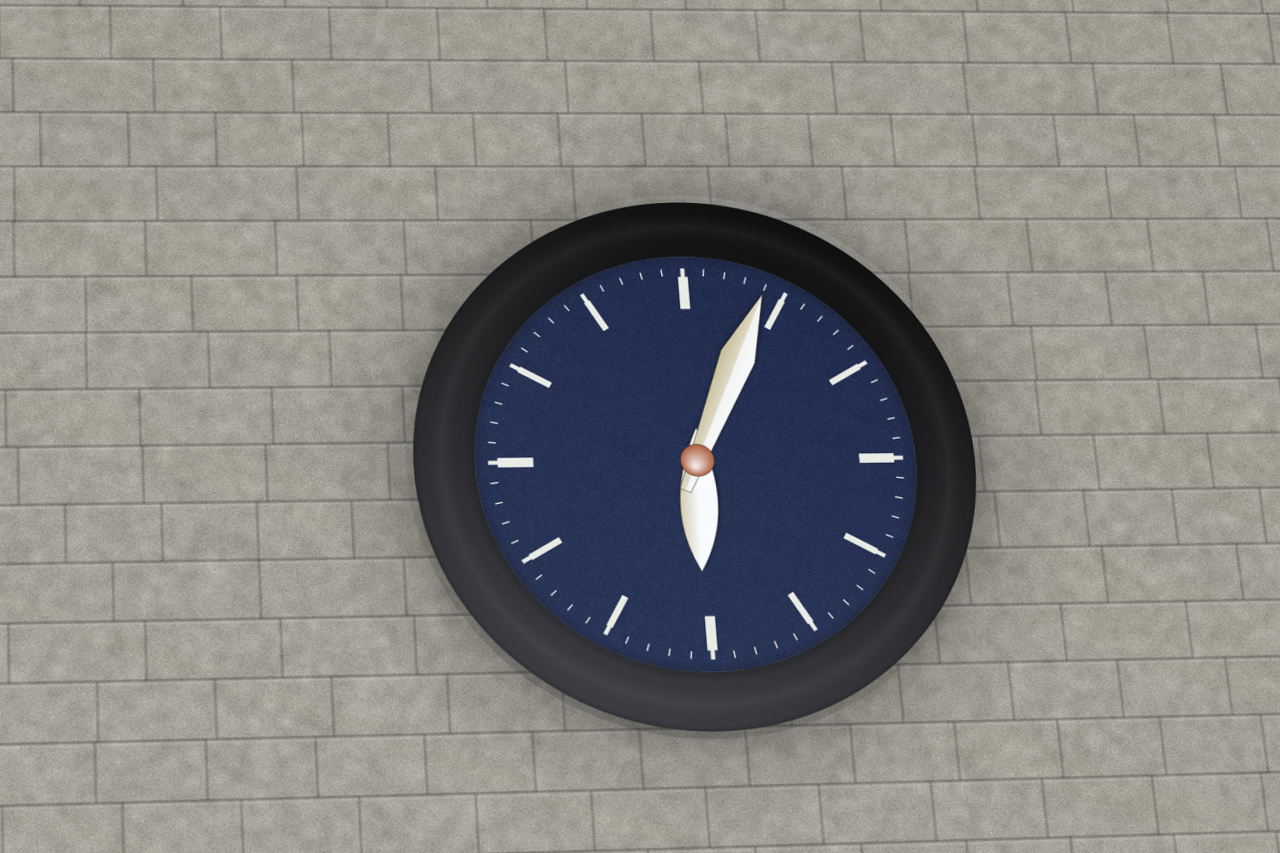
6.04
